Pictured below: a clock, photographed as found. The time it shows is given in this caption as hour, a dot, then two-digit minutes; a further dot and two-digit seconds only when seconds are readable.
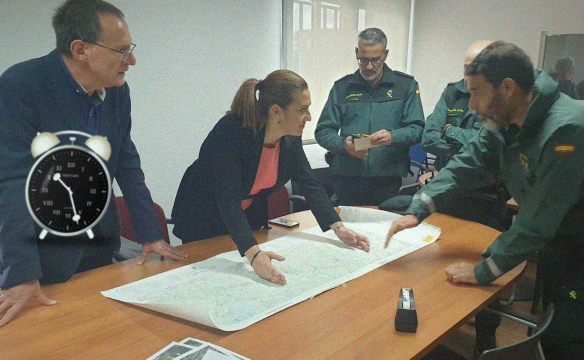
10.27
